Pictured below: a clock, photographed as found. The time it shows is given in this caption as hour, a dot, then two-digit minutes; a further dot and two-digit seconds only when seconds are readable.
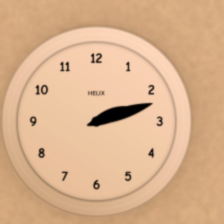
2.12
